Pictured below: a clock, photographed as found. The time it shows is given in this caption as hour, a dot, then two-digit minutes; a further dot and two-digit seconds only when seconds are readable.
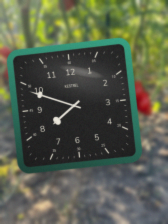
7.49
